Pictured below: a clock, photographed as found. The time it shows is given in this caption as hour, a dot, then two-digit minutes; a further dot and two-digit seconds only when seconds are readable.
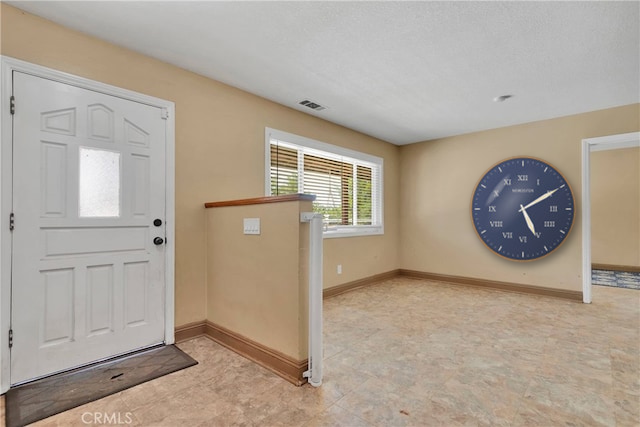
5.10
